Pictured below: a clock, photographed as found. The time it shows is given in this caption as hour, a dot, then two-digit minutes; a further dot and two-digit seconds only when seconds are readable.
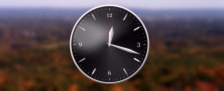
12.18
